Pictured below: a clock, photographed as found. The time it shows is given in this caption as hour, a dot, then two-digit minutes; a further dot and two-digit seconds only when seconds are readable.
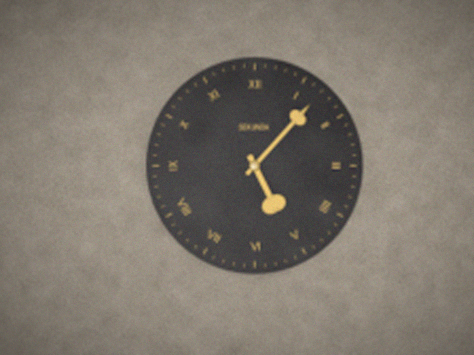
5.07
